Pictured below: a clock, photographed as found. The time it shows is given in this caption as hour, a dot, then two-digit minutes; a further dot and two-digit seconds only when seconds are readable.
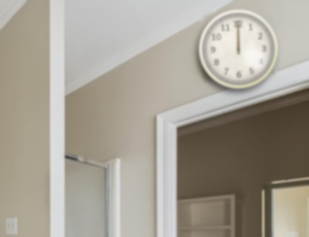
12.00
